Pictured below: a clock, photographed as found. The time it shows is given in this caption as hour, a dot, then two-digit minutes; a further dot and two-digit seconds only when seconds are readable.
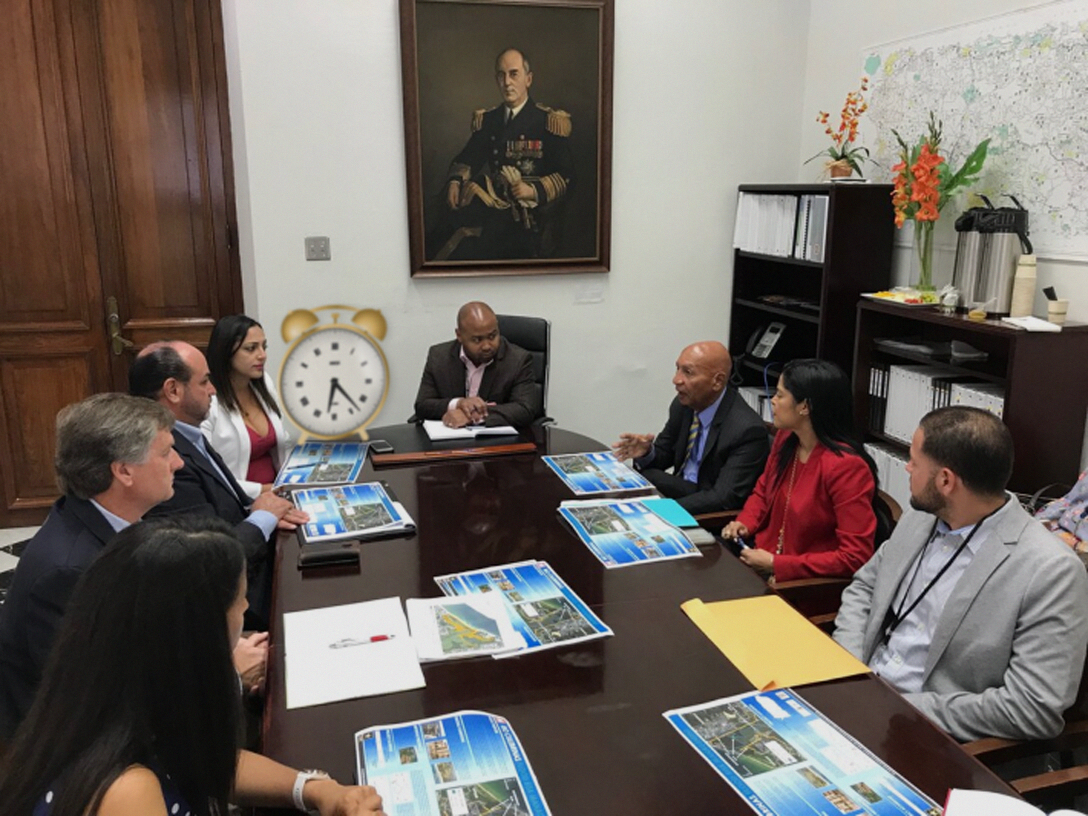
6.23
